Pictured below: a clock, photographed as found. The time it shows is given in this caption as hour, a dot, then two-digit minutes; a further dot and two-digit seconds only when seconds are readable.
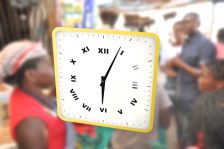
6.04
